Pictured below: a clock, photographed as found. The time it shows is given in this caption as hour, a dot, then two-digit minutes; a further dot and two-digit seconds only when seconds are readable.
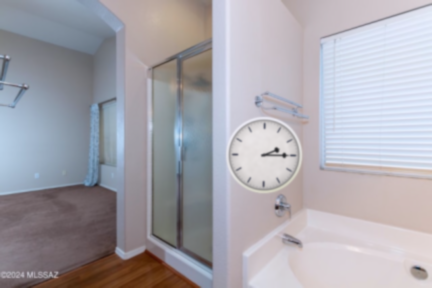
2.15
